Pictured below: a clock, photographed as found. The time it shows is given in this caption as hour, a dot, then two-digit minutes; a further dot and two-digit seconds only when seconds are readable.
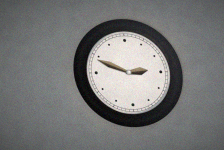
2.49
